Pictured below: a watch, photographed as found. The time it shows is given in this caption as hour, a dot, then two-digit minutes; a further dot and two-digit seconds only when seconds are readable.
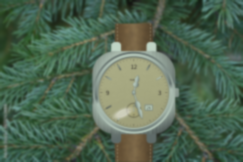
12.27
